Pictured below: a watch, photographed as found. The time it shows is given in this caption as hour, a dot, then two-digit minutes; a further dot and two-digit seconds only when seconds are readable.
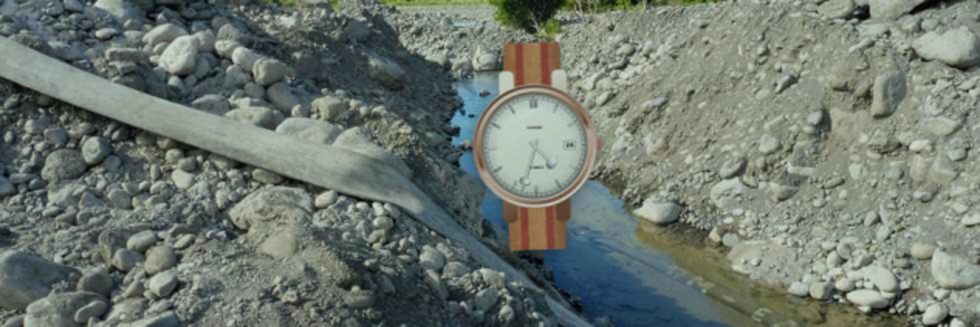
4.33
